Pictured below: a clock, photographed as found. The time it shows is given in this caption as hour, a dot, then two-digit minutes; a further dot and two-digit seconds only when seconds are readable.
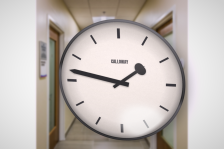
1.47
